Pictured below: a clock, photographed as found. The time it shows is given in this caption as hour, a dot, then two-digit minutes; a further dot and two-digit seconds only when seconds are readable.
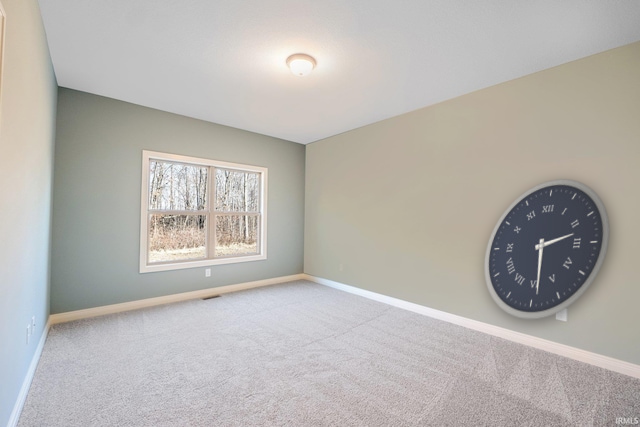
2.29
